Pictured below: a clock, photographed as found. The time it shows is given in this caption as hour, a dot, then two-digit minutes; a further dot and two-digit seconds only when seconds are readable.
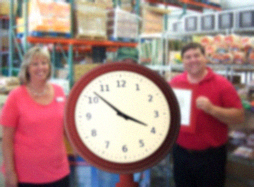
3.52
